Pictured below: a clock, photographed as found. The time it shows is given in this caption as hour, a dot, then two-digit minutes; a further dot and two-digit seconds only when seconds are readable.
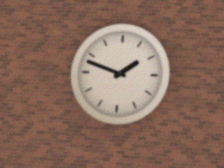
1.48
